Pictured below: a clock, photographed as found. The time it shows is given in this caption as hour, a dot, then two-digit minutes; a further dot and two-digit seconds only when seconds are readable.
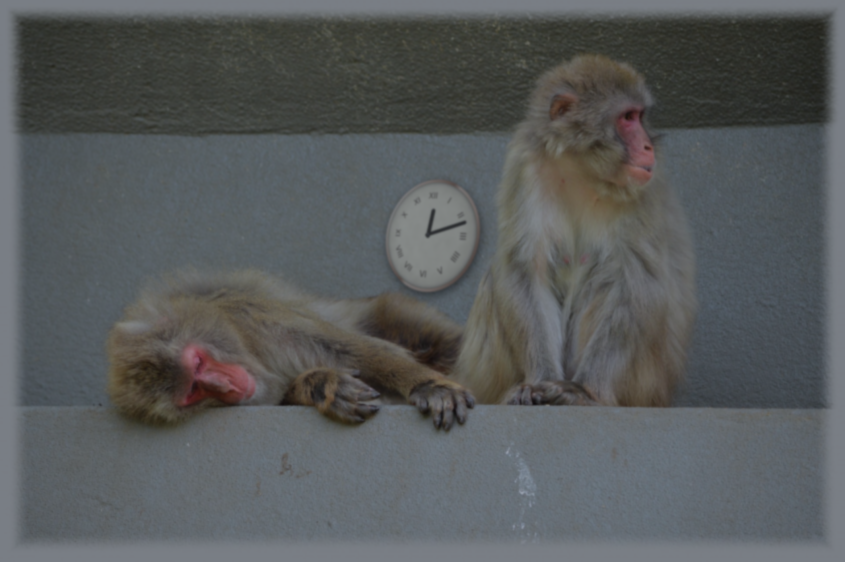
12.12
